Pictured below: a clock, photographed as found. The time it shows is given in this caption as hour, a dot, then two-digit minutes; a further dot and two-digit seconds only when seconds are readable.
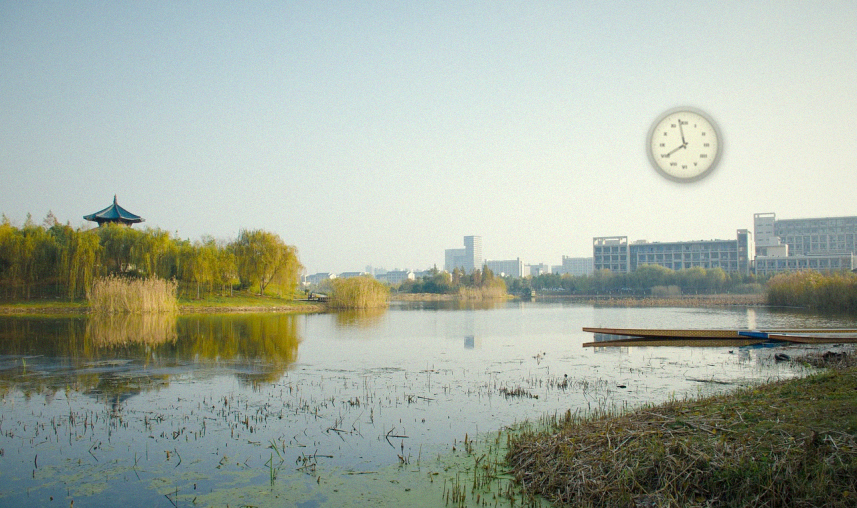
7.58
